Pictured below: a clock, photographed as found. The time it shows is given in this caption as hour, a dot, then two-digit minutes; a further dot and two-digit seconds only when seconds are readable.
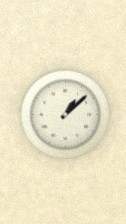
1.08
